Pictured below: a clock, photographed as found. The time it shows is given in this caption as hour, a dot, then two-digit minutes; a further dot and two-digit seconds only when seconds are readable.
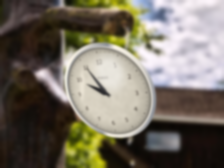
9.55
